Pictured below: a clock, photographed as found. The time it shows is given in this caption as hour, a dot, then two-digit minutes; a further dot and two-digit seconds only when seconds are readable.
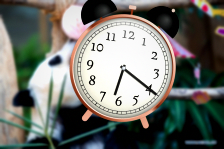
6.20
